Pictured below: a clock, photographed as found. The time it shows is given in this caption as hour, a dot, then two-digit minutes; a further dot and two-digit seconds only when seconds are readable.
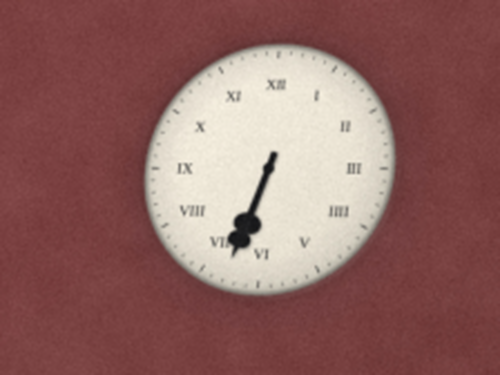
6.33
